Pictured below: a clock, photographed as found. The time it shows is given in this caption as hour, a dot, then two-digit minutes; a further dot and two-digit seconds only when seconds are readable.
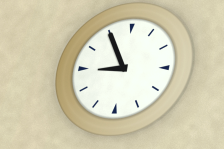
8.55
